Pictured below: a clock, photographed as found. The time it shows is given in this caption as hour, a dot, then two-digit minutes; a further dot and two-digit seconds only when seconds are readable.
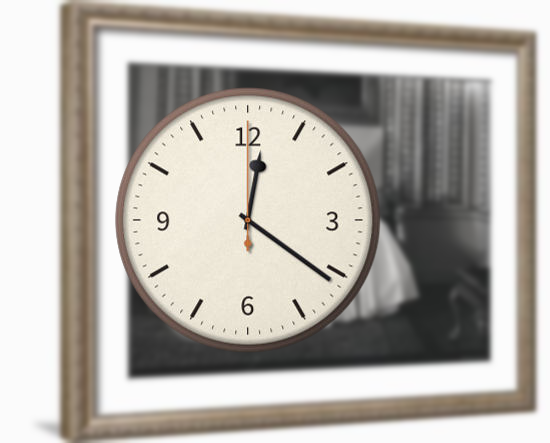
12.21.00
